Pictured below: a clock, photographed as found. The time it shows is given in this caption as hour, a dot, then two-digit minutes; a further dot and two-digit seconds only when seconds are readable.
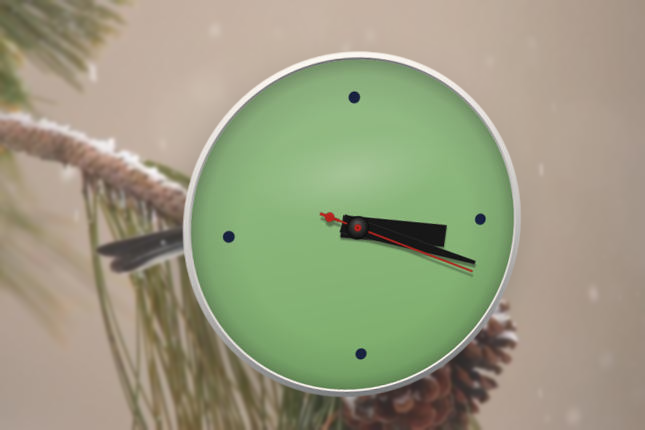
3.18.19
